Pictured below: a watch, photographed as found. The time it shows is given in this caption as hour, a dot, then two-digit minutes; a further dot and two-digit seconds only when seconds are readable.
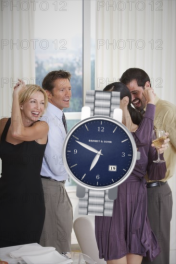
6.49
